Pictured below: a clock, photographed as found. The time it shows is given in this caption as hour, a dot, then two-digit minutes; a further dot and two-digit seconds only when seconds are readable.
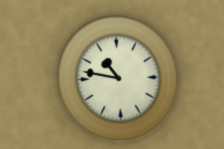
10.47
